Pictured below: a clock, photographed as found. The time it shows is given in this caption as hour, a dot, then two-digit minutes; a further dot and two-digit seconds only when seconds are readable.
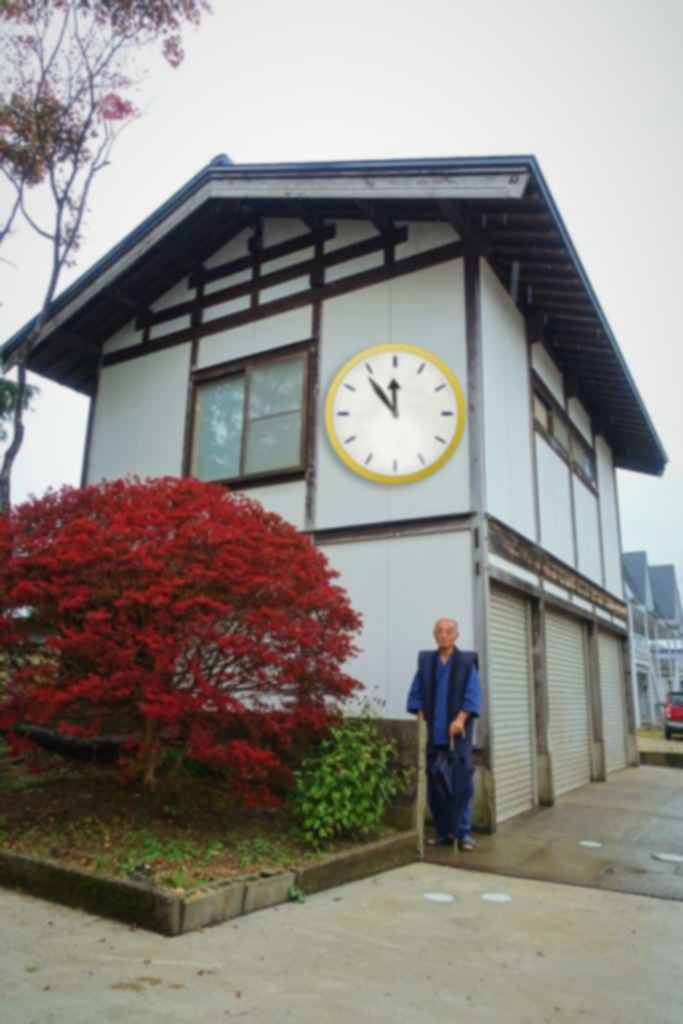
11.54
